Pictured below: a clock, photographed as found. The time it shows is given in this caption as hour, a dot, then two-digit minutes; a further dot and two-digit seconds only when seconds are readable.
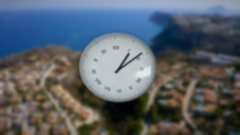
1.09
